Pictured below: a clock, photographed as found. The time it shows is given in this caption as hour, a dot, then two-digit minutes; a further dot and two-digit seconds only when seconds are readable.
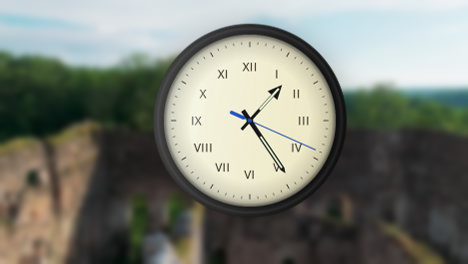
1.24.19
